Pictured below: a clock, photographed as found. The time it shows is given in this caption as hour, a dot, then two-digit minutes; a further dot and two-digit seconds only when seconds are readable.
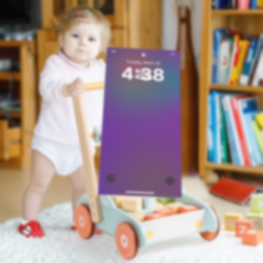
4.38
